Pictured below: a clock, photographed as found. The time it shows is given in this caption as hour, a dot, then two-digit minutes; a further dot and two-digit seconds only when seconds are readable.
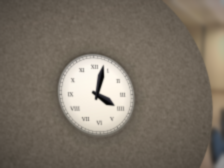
4.03
